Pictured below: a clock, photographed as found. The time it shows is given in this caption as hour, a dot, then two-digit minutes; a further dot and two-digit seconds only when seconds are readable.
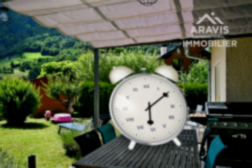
6.09
